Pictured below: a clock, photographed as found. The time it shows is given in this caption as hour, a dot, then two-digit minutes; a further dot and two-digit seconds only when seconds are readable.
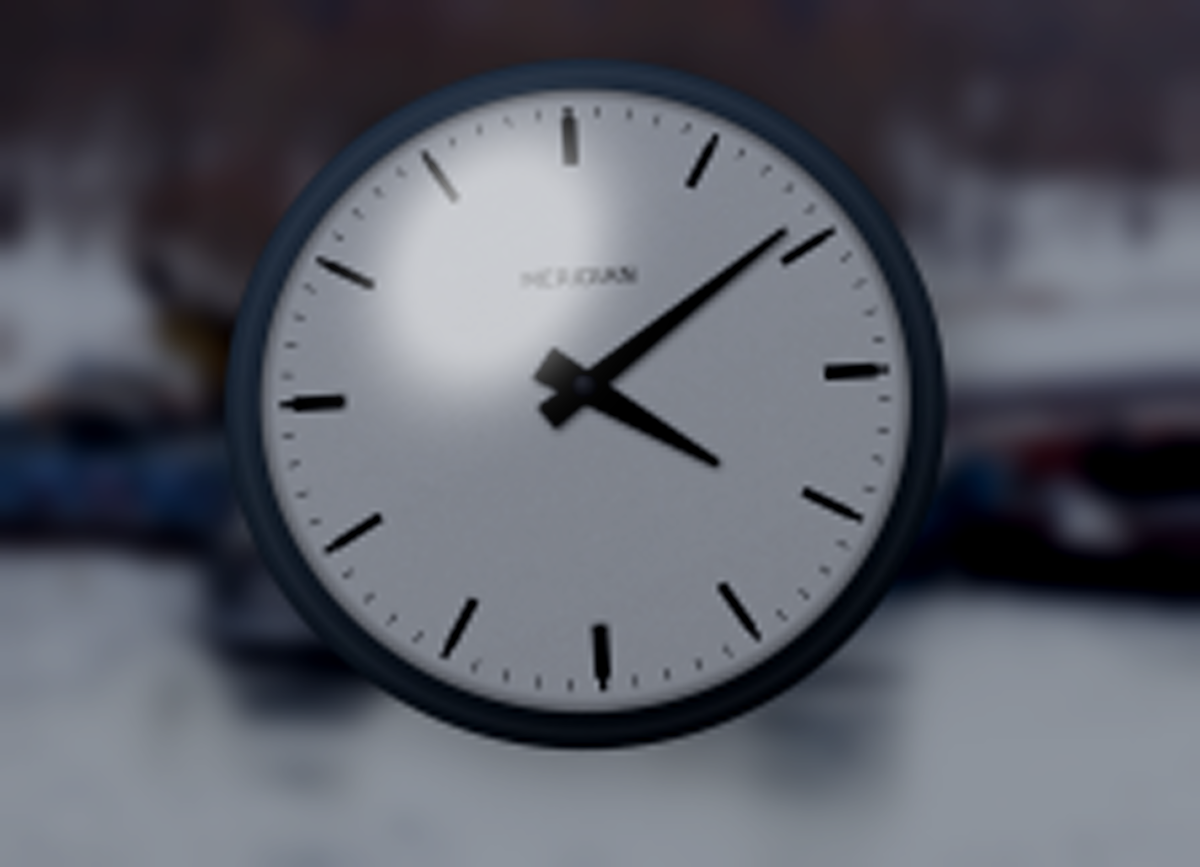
4.09
